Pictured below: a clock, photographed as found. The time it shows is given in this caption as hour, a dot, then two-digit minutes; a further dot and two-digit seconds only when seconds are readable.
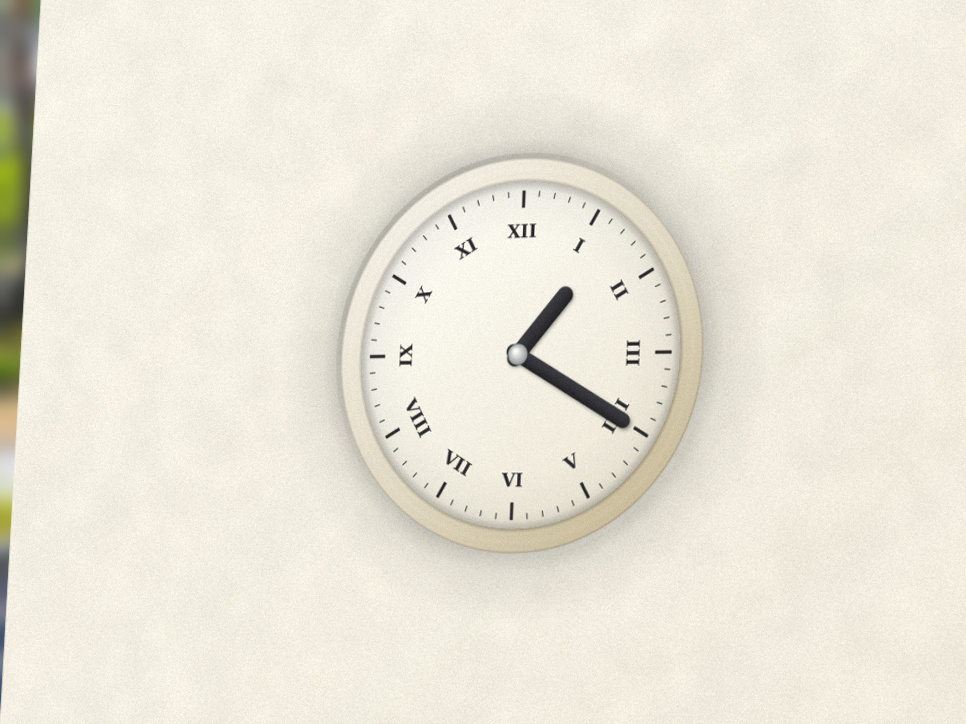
1.20
